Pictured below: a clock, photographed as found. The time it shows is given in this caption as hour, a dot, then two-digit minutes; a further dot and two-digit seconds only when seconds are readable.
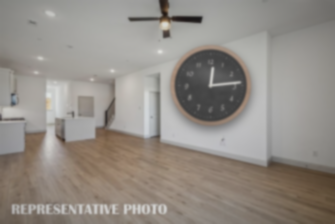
12.14
